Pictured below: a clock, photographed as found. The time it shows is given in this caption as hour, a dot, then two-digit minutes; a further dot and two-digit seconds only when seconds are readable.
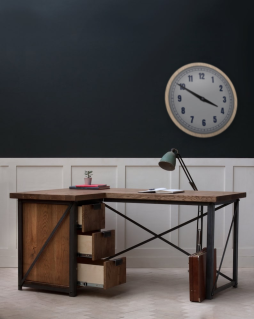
3.50
